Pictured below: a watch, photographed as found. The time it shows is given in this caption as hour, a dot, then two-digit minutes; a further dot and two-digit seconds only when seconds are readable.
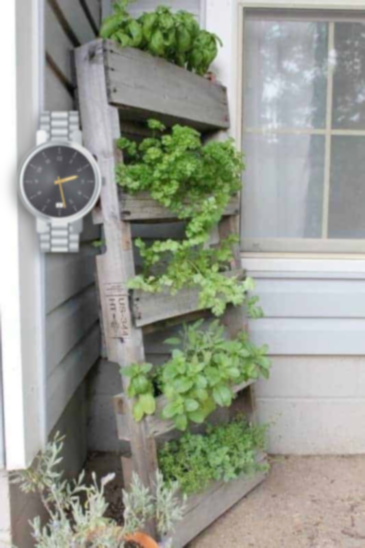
2.28
